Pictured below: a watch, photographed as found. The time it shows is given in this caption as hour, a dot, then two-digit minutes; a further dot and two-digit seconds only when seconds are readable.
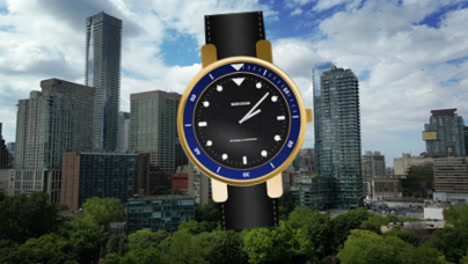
2.08
